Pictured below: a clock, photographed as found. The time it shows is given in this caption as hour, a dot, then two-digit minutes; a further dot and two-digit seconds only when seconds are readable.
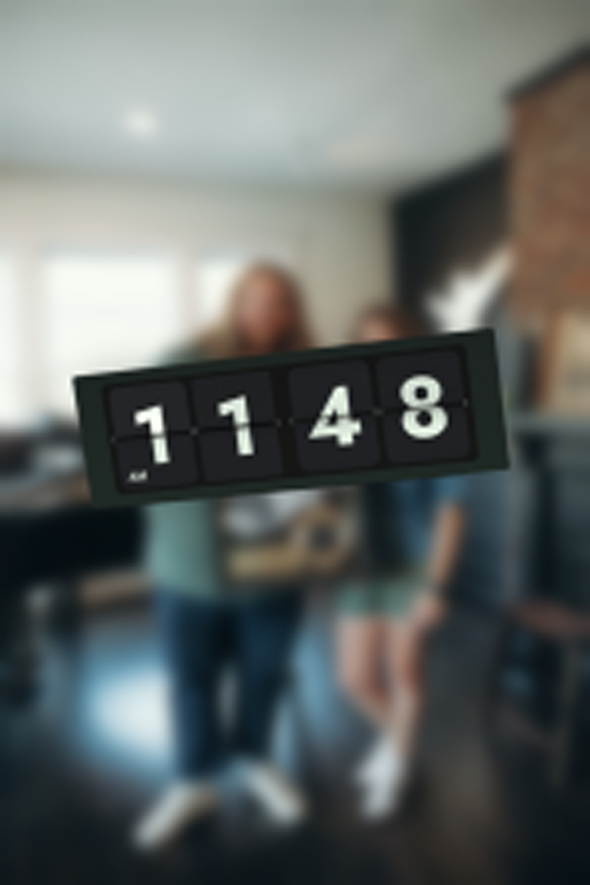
11.48
